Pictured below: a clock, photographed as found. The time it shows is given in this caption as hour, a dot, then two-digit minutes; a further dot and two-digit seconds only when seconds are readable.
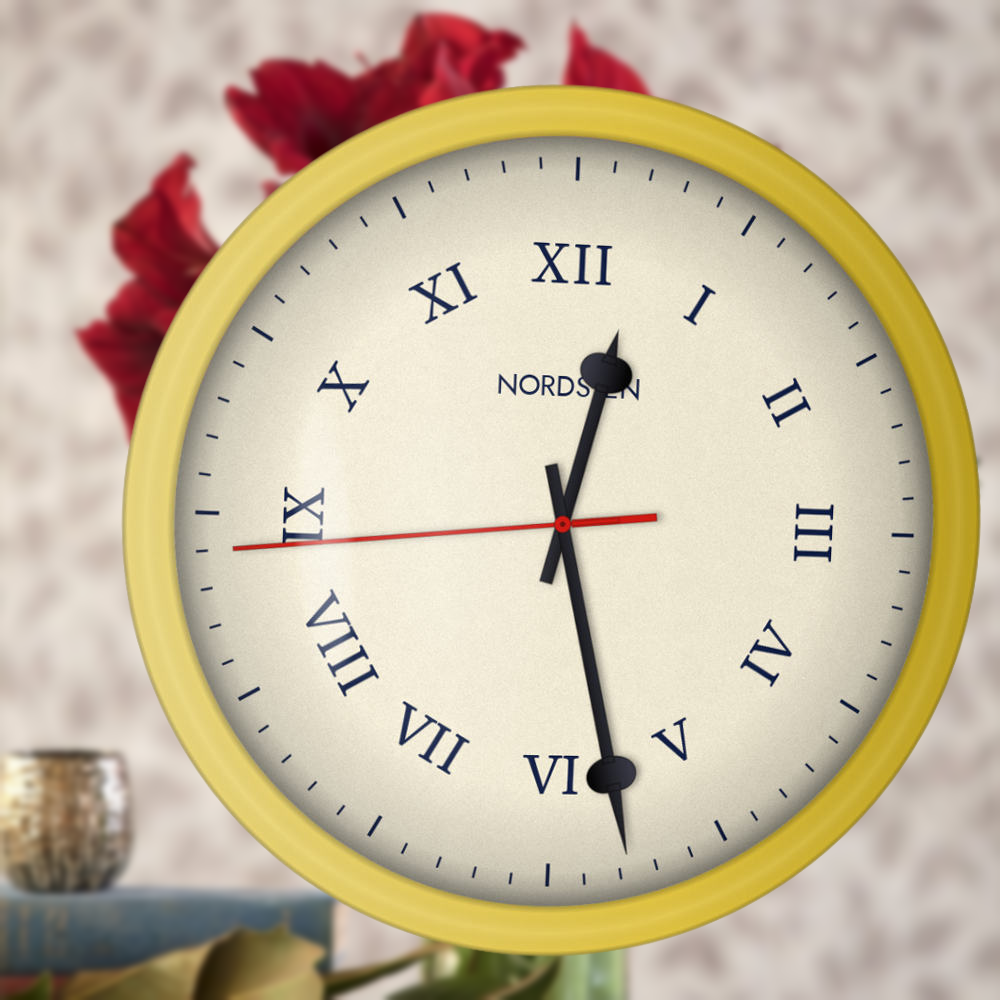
12.27.44
